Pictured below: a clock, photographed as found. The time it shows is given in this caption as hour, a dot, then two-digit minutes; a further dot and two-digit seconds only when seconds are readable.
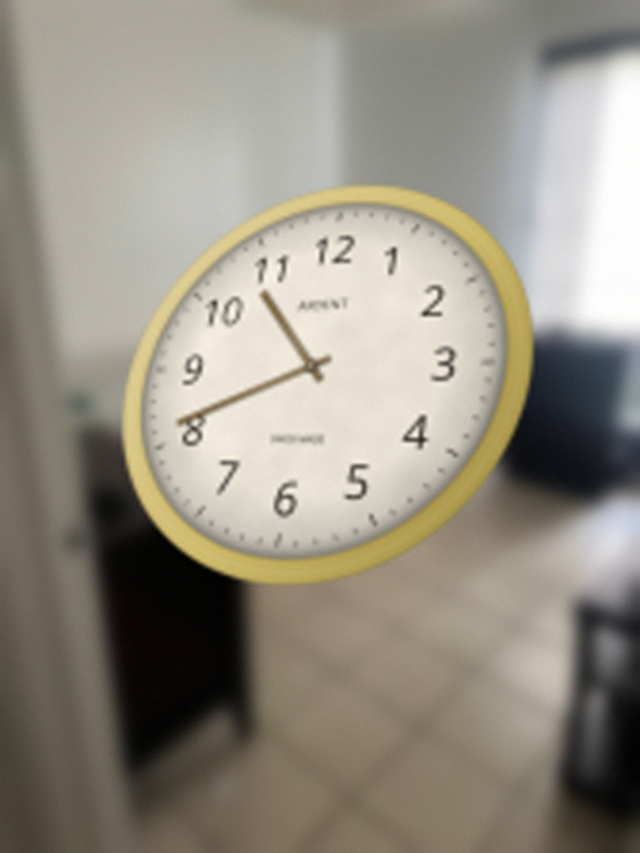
10.41
